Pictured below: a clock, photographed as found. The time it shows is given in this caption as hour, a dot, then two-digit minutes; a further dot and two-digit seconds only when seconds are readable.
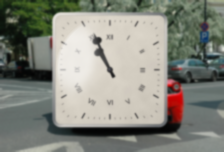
10.56
